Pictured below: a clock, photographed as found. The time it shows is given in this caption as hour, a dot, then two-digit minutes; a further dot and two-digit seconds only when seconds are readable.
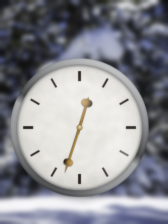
12.33
